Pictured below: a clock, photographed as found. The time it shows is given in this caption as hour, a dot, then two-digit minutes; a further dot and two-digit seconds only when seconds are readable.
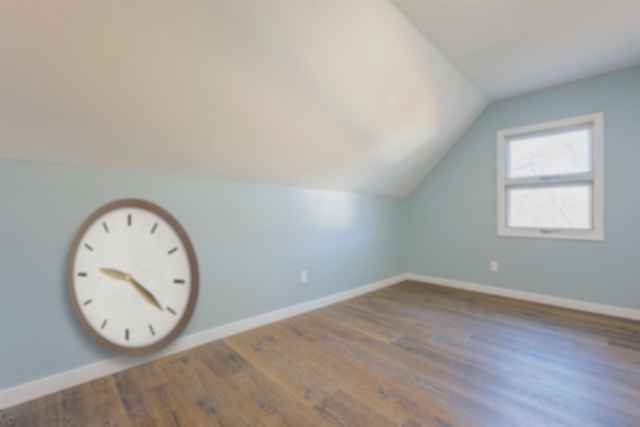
9.21
